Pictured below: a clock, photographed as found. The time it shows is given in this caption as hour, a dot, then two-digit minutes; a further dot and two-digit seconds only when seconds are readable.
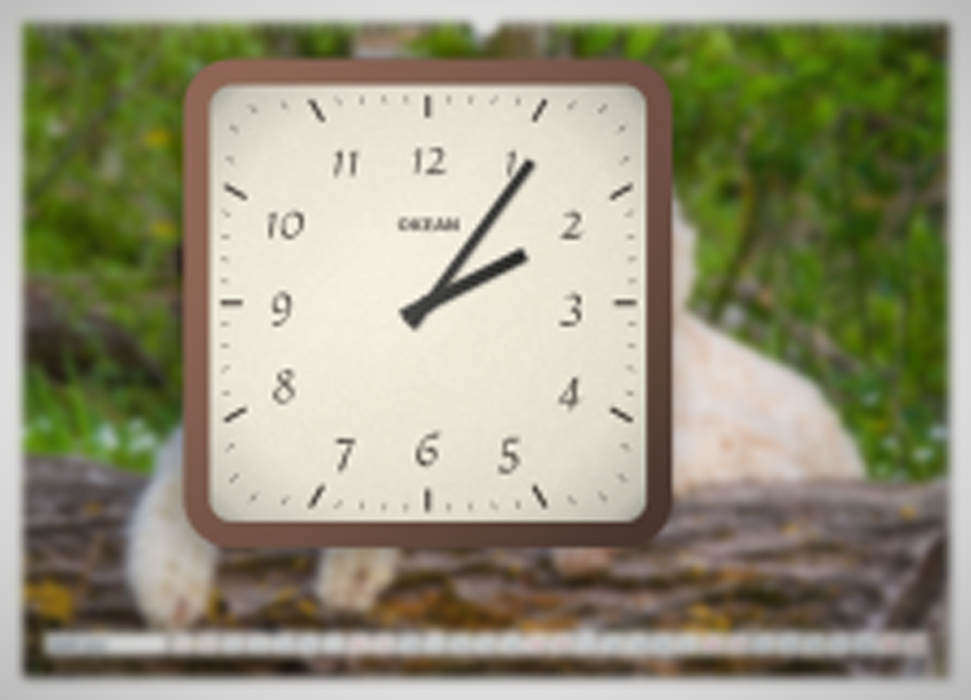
2.06
